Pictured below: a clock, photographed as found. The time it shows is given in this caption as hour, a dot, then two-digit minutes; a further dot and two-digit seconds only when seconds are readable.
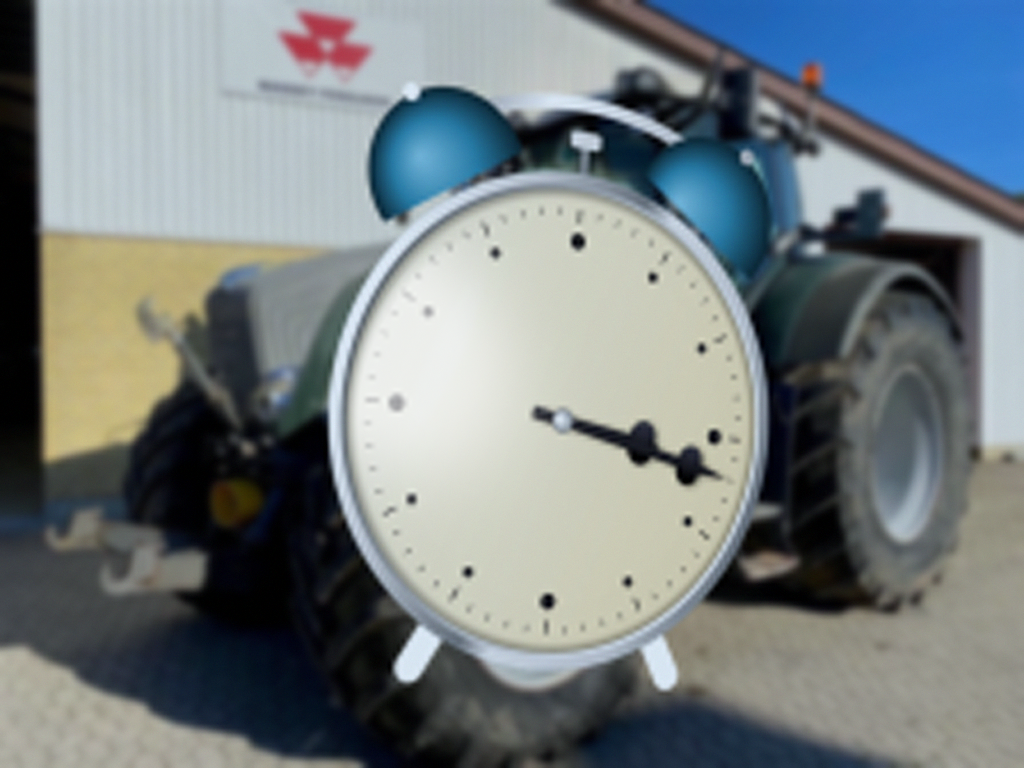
3.17
